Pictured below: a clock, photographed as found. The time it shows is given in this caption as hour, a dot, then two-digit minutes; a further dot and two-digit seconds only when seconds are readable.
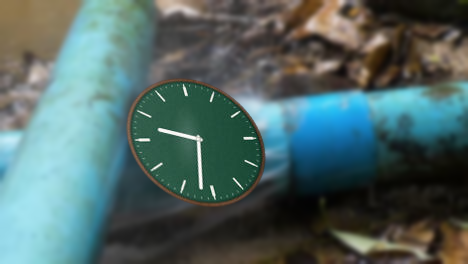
9.32
